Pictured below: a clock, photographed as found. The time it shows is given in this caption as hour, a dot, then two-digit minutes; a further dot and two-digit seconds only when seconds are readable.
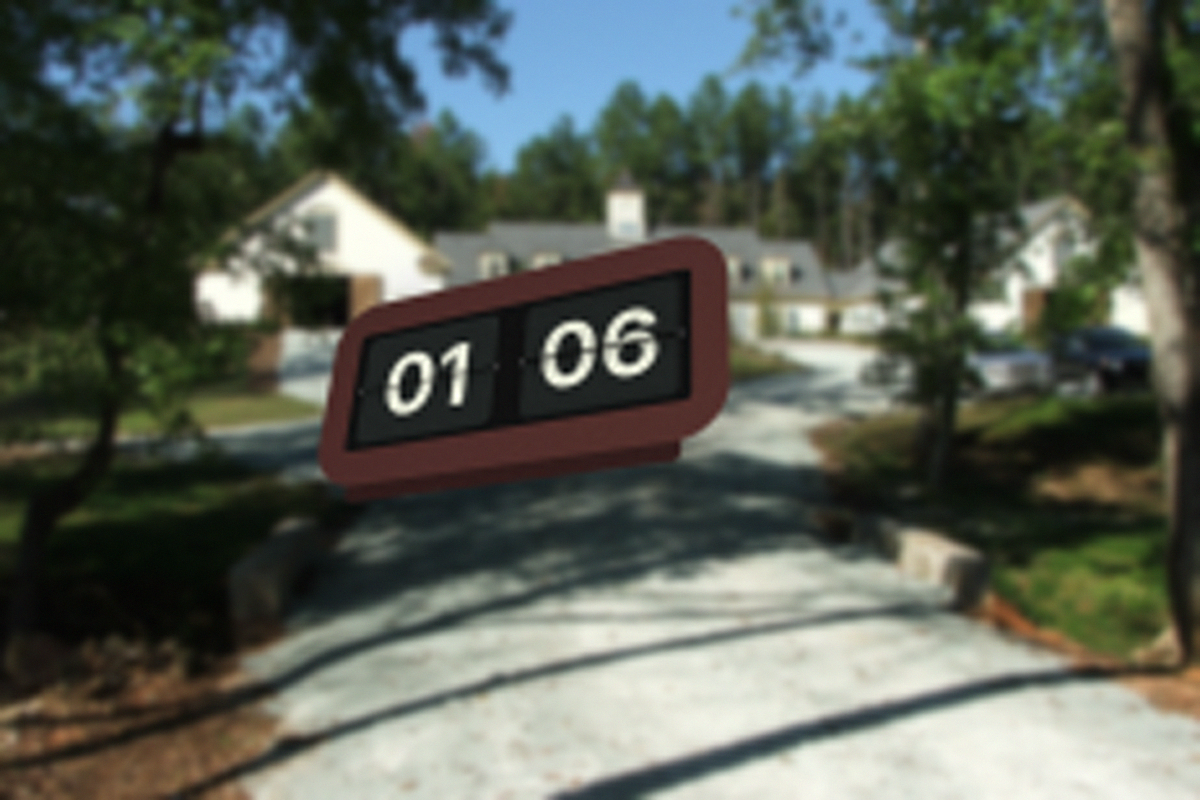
1.06
